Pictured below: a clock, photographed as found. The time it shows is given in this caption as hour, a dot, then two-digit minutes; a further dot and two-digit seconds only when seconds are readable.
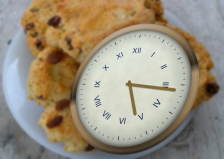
5.16
